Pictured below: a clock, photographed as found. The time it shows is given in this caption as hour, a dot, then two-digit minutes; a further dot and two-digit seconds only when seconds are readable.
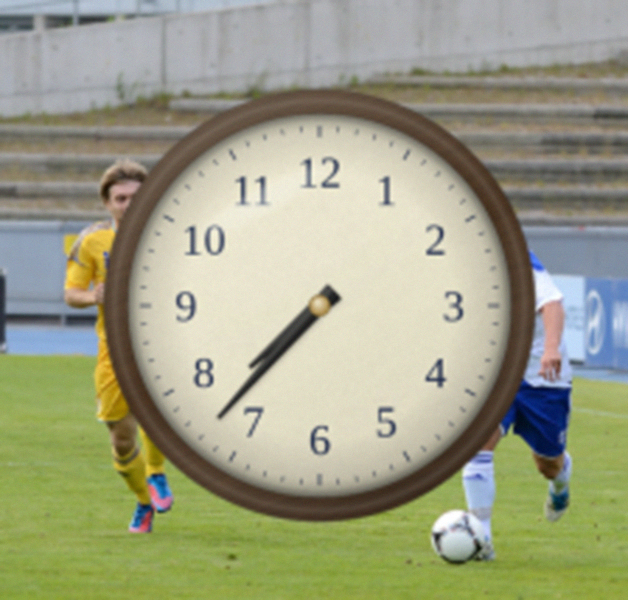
7.37
